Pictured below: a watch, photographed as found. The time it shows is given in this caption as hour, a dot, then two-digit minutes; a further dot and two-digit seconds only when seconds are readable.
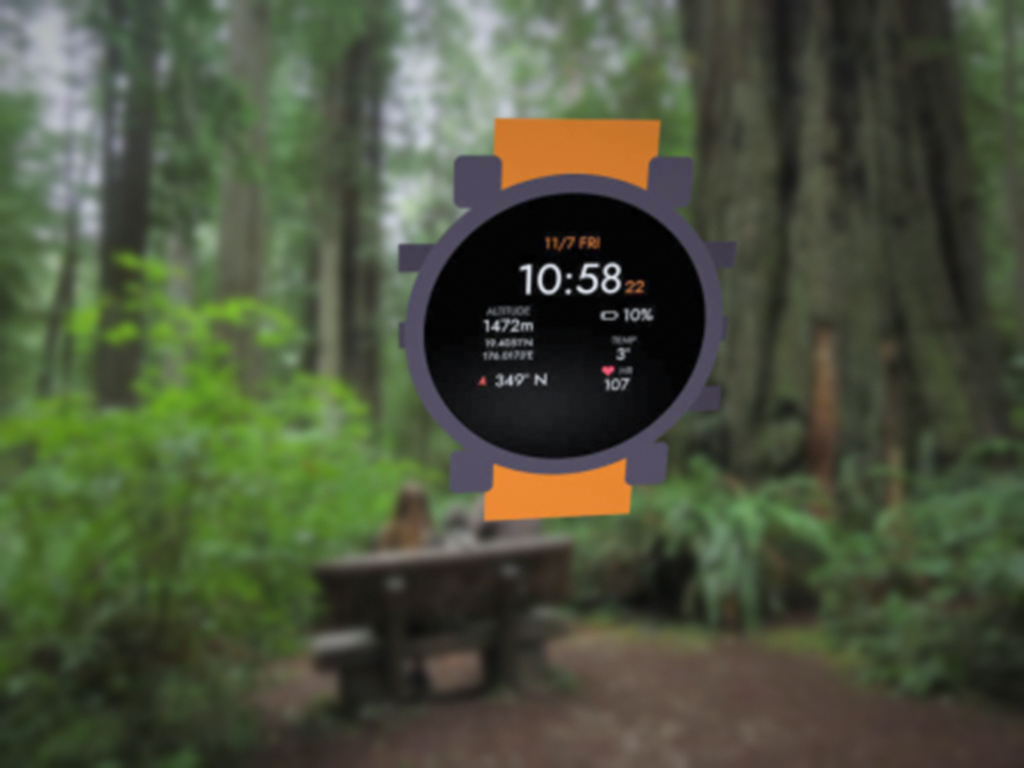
10.58
